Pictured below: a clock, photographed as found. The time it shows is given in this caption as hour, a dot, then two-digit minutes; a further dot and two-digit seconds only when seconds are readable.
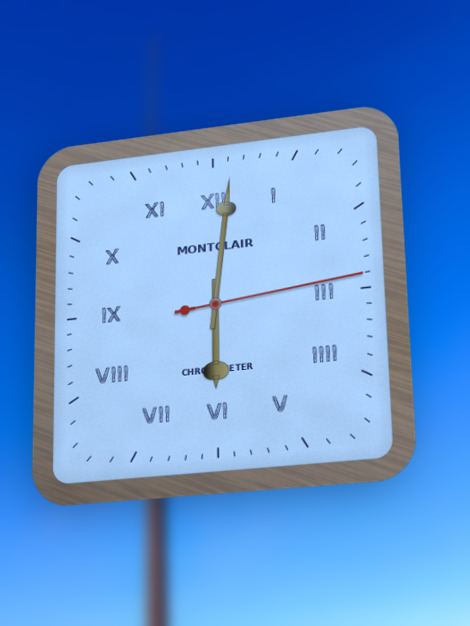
6.01.14
